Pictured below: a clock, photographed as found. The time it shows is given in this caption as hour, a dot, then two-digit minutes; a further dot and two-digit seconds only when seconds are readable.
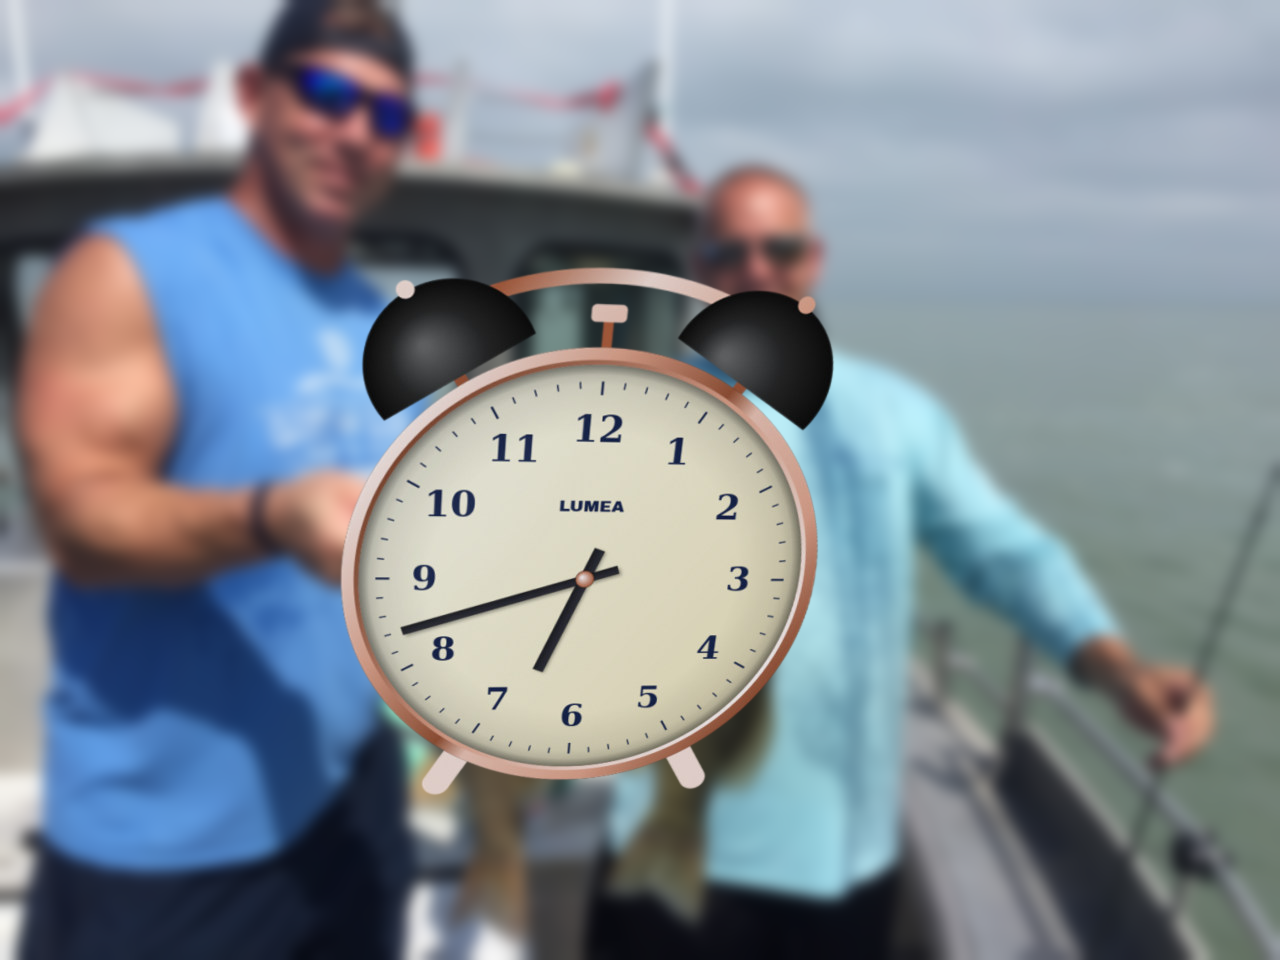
6.42
